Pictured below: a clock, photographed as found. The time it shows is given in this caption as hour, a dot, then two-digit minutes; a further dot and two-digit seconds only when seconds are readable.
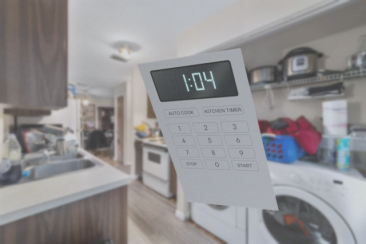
1.04
